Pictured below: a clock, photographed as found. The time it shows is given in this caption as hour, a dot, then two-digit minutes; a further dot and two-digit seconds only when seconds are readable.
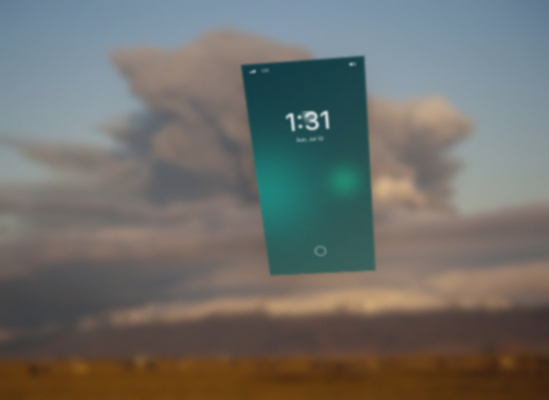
1.31
